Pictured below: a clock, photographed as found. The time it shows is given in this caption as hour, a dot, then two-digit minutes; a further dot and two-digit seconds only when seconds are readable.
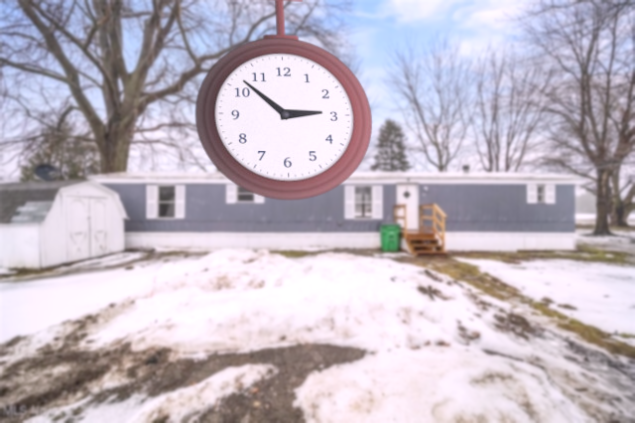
2.52
